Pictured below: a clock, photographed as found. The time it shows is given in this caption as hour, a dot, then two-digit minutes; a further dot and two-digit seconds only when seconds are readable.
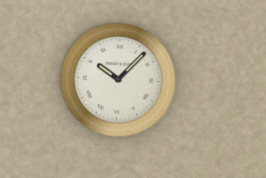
10.07
